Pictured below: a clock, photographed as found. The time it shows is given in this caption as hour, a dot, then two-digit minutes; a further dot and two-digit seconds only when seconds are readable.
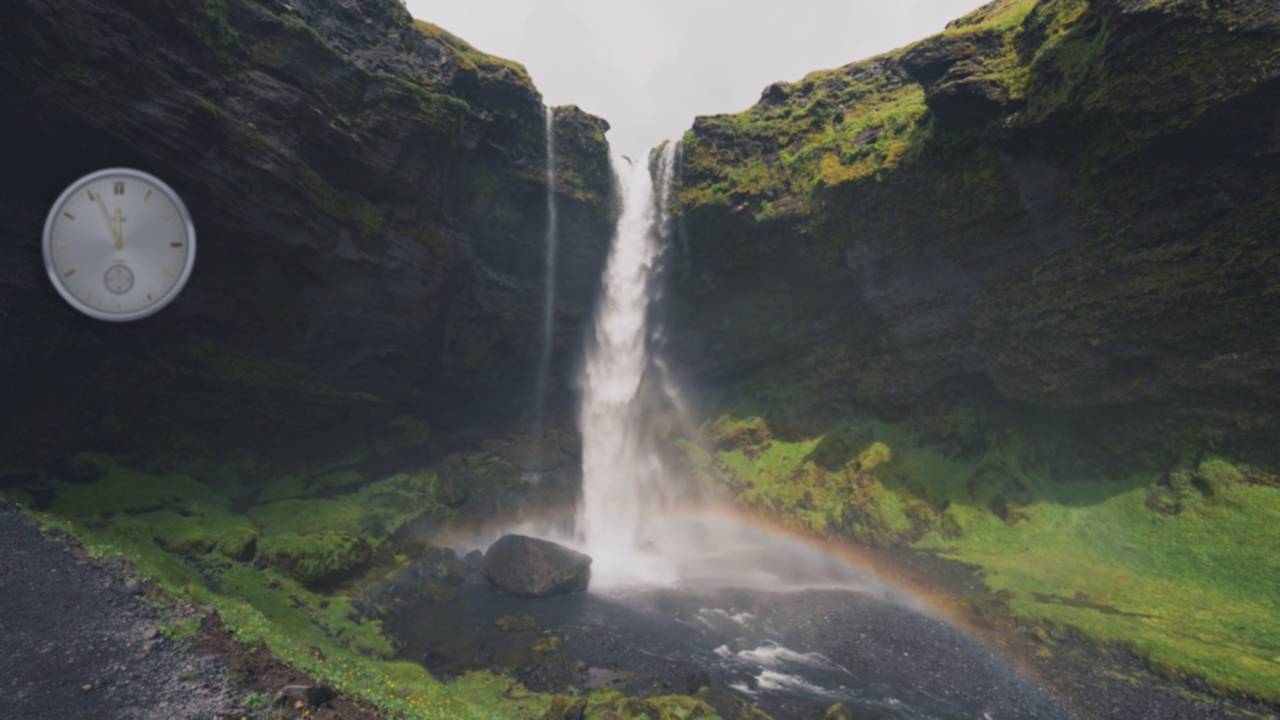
11.56
